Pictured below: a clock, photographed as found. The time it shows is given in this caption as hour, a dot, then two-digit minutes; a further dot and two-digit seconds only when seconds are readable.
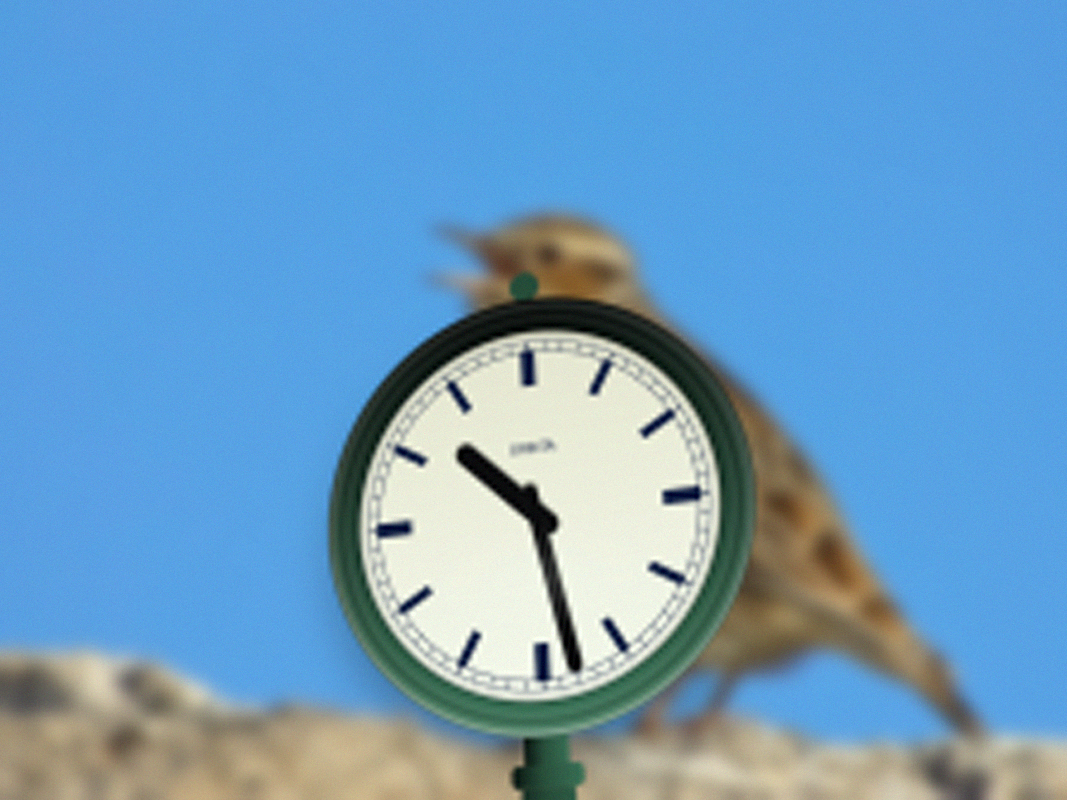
10.28
